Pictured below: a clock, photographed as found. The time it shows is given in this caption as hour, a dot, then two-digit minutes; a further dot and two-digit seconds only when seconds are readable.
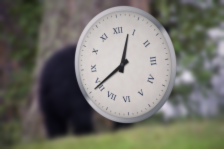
12.40
